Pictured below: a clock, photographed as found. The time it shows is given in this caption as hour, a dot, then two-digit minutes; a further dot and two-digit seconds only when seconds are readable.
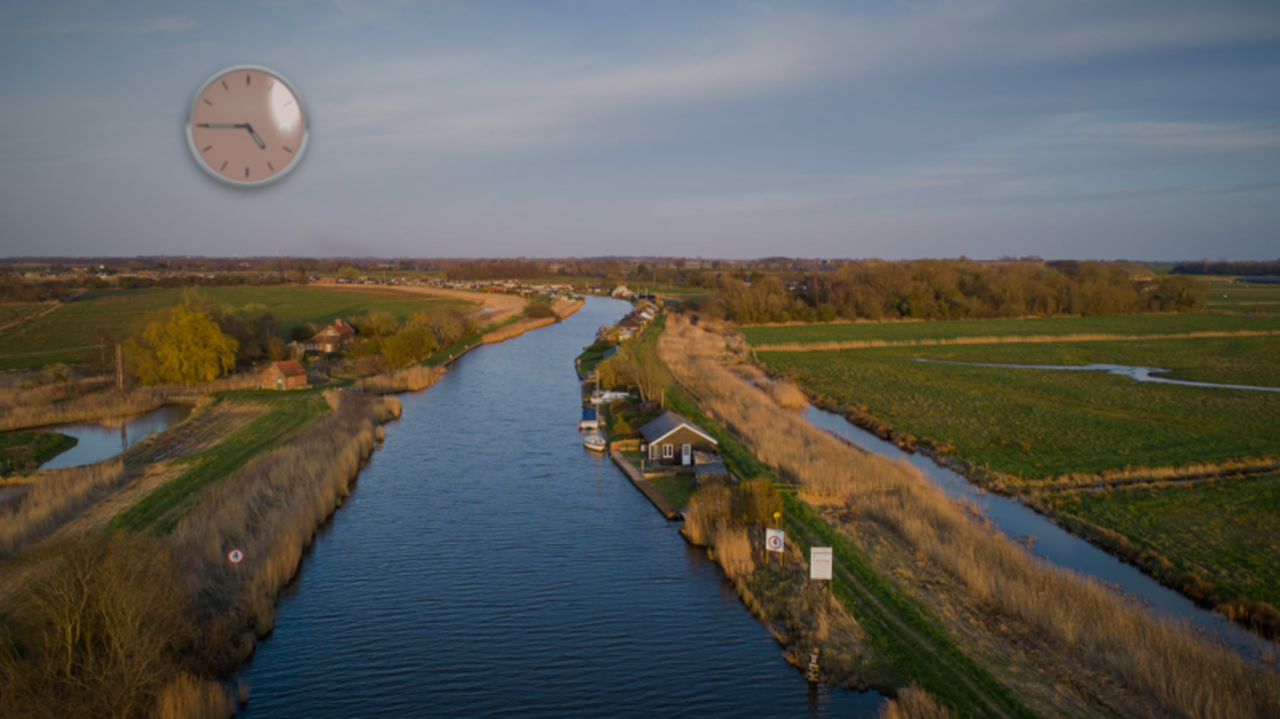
4.45
